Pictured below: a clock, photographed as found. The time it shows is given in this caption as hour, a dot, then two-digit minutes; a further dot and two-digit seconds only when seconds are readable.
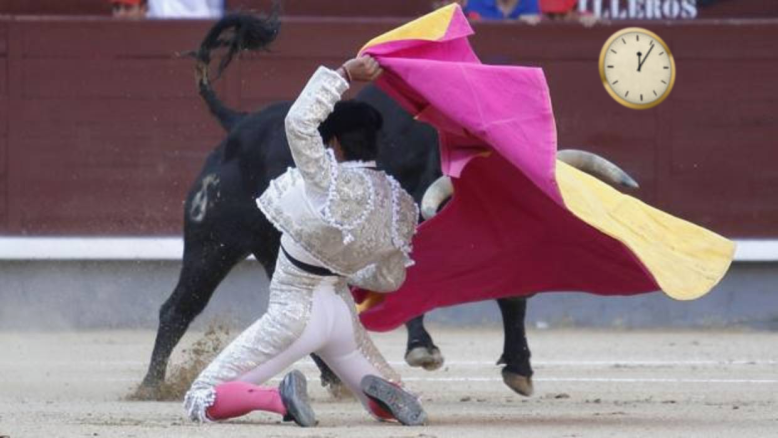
12.06
